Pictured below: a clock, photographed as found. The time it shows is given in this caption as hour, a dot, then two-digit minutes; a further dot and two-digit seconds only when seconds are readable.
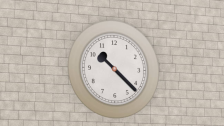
10.22
